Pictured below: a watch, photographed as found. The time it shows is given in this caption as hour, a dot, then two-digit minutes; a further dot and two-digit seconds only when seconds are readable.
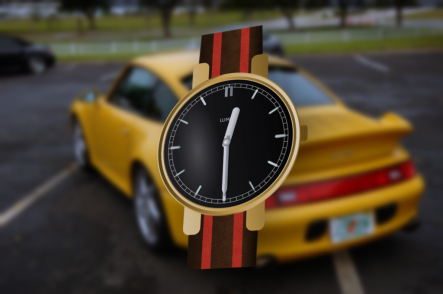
12.30
